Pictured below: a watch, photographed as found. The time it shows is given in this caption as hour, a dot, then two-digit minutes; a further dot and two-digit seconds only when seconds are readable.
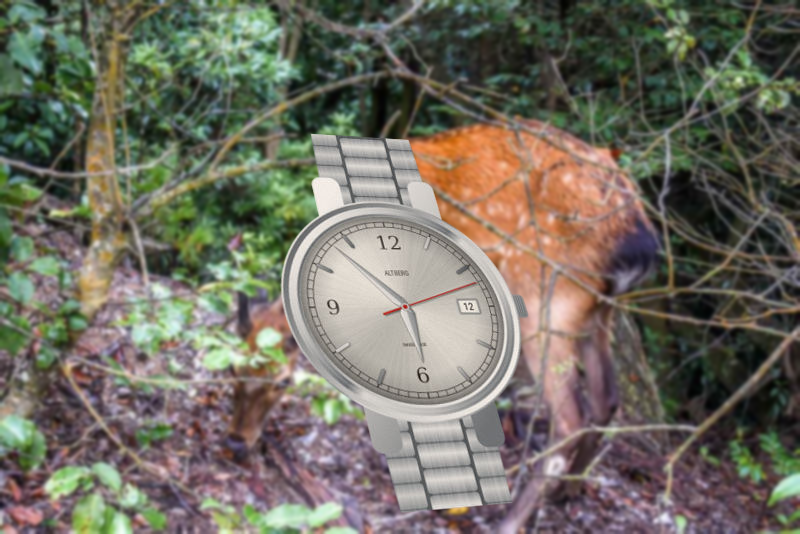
5.53.12
